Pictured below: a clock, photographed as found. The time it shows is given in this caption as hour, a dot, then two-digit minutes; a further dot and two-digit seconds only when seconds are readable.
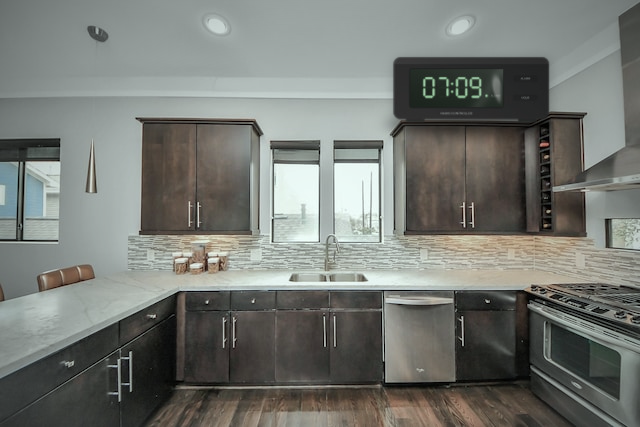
7.09
